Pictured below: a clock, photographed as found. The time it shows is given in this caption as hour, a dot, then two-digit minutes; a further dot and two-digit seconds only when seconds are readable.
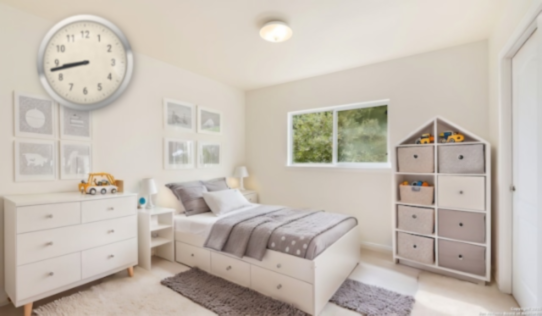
8.43
